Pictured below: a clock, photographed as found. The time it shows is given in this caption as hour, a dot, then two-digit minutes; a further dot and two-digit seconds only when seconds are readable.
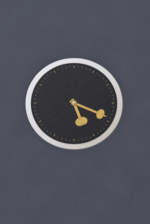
5.19
